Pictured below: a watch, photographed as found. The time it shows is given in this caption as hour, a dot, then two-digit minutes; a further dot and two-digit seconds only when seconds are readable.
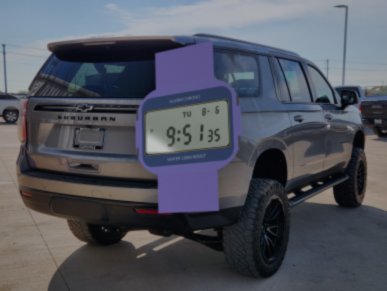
9.51.35
